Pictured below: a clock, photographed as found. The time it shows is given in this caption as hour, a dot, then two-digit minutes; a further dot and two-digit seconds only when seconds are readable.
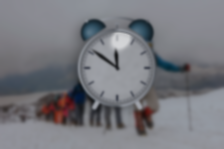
11.51
